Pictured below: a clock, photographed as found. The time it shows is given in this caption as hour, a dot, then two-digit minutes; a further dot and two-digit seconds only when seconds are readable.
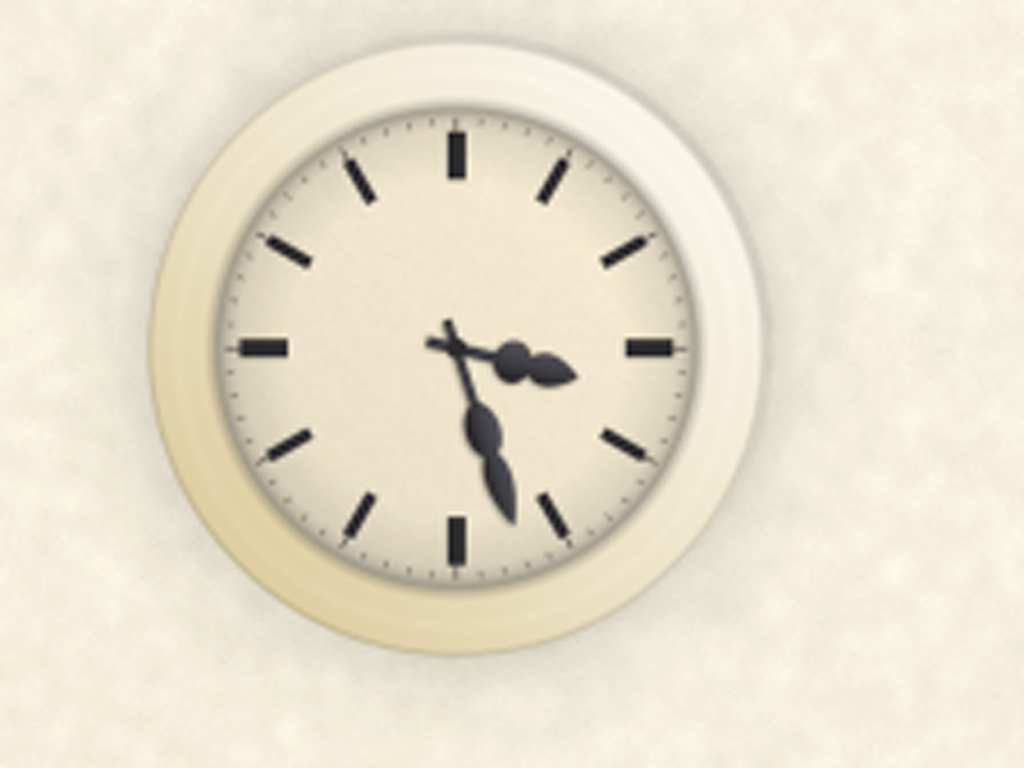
3.27
